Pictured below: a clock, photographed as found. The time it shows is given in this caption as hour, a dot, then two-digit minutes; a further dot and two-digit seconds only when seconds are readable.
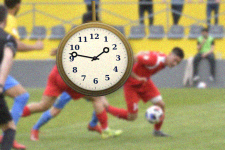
1.47
